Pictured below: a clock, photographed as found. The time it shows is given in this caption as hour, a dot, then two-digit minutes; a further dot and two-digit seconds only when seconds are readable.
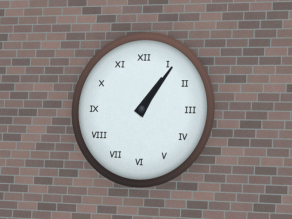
1.06
